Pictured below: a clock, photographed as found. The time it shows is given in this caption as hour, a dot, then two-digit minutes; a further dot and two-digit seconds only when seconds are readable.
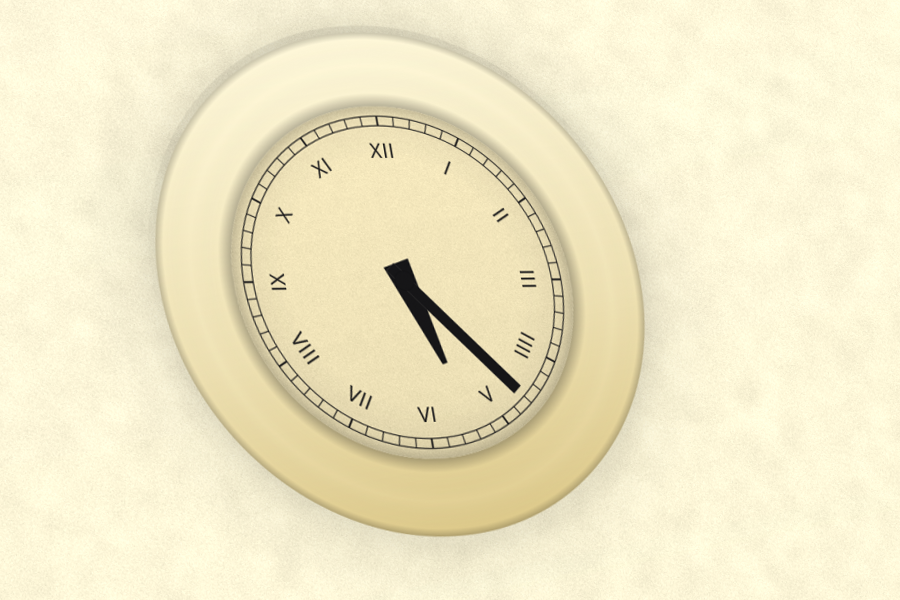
5.23
